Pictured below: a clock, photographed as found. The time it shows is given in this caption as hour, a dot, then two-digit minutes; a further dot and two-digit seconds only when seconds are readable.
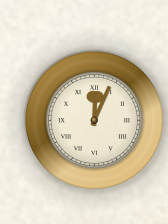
12.04
